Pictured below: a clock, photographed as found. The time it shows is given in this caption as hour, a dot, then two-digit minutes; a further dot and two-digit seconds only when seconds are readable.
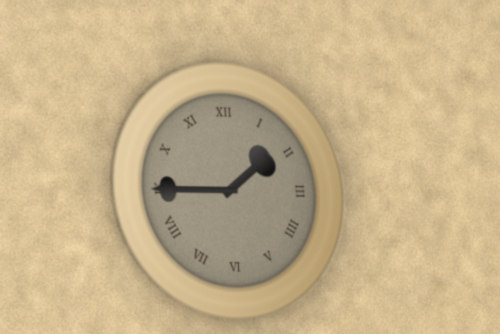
1.45
